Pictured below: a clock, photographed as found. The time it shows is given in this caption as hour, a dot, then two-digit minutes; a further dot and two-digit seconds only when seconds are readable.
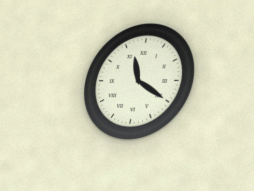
11.20
